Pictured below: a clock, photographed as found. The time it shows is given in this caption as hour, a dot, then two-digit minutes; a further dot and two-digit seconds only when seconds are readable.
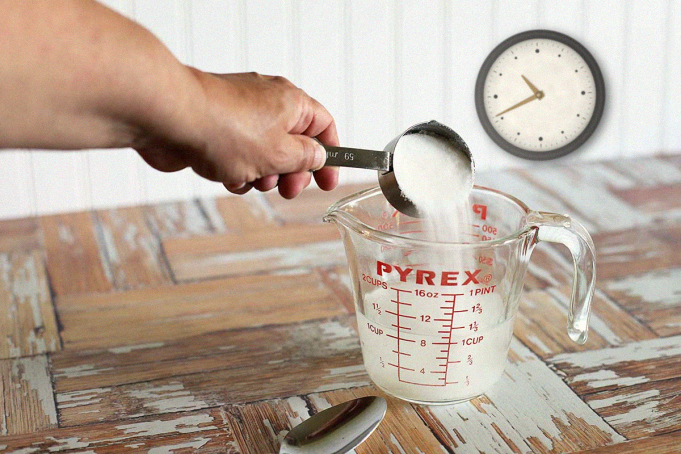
10.41
